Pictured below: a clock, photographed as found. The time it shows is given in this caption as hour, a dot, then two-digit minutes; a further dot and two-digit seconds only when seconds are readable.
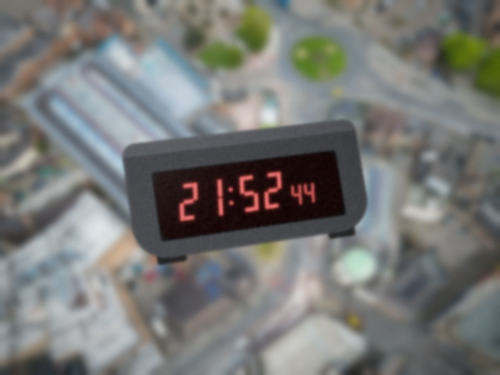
21.52.44
